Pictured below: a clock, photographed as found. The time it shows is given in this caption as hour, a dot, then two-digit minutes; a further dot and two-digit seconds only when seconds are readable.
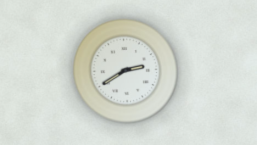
2.40
